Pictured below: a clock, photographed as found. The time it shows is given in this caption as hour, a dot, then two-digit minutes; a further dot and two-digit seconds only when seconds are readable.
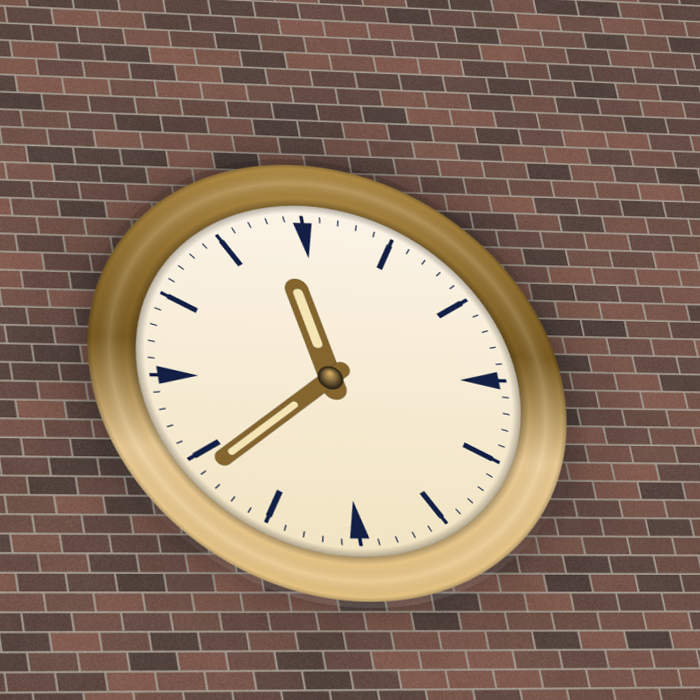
11.39
